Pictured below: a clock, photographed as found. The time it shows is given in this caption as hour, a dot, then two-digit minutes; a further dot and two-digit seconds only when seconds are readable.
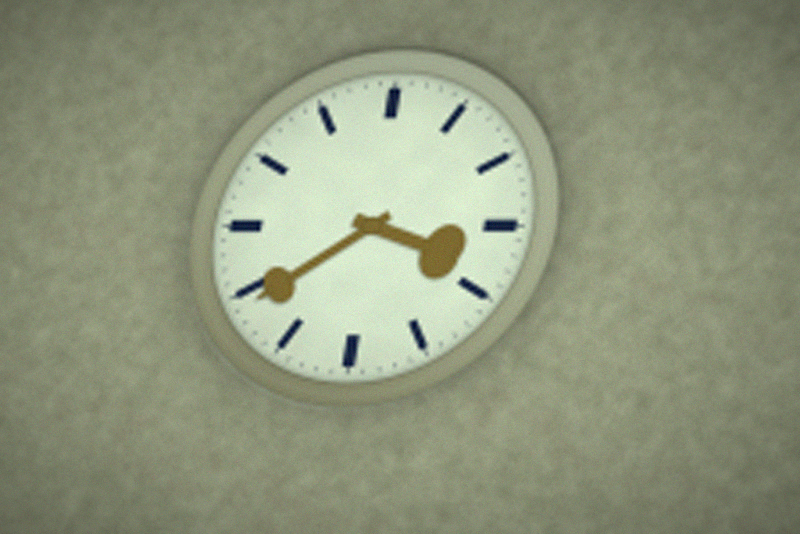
3.39
